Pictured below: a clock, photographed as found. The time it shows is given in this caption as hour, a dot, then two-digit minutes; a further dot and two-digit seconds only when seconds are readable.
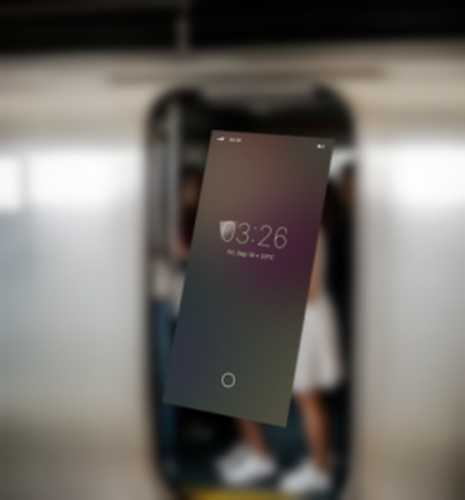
3.26
